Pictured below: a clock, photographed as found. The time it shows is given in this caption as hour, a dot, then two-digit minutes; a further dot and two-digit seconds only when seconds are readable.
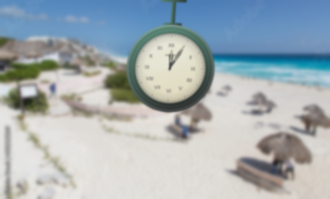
12.05
